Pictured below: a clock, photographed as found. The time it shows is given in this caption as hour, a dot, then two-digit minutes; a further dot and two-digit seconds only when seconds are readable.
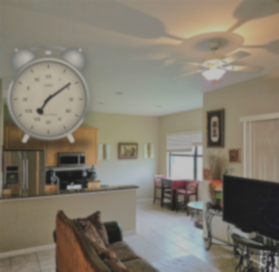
7.09
